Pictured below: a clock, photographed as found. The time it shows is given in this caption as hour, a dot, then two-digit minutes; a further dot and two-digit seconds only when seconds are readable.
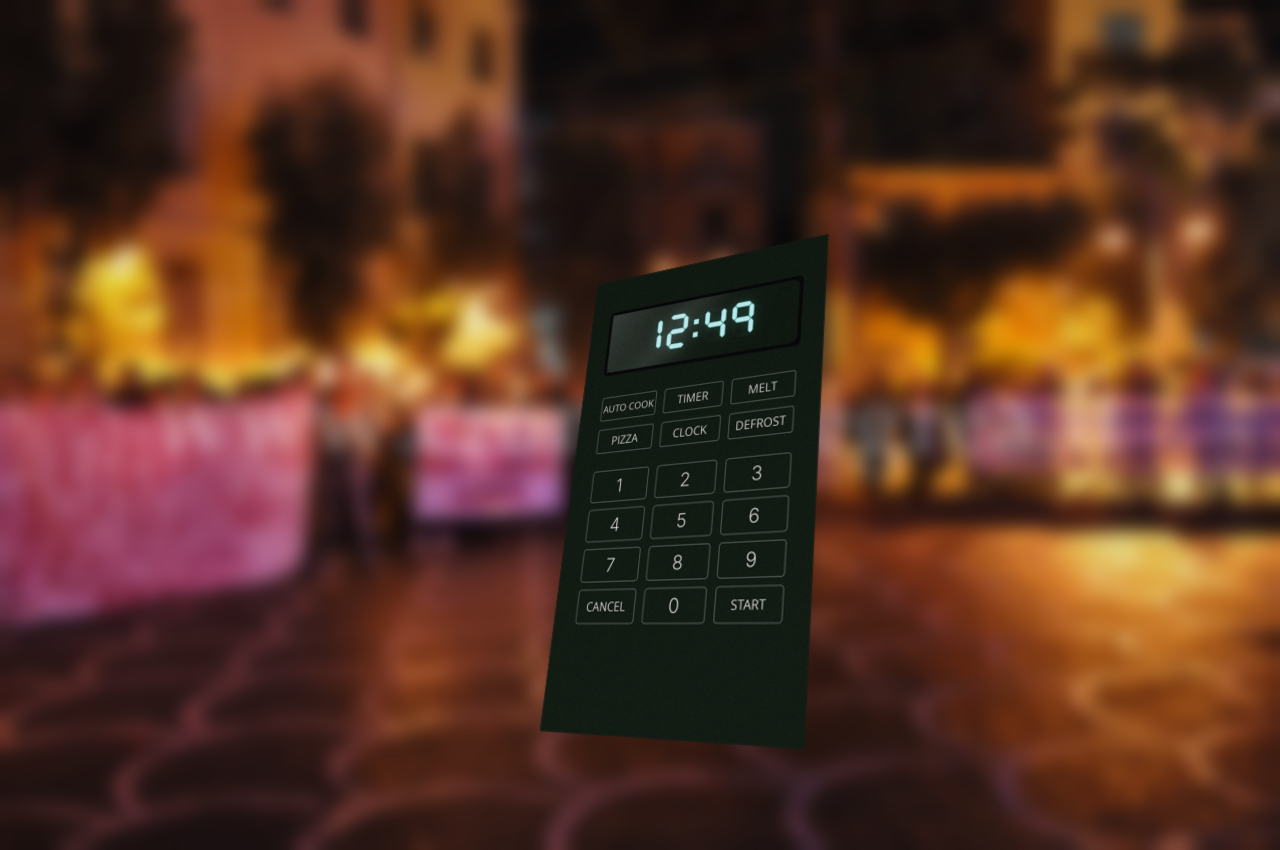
12.49
